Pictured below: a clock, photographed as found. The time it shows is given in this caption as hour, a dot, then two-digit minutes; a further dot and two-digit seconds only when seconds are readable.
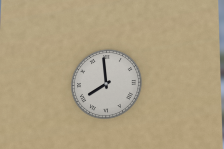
7.59
